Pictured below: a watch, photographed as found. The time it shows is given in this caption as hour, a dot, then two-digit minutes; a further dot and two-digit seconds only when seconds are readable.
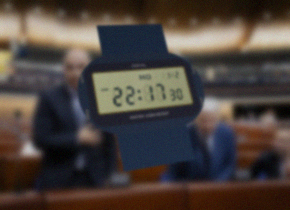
22.17.30
